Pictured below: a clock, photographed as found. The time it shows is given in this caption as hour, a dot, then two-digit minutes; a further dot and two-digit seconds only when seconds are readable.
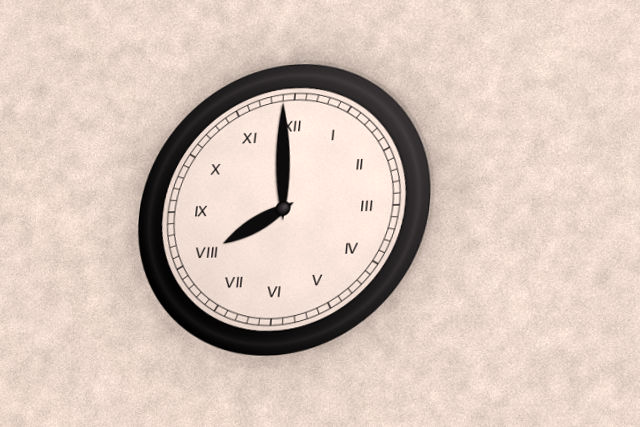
7.59
